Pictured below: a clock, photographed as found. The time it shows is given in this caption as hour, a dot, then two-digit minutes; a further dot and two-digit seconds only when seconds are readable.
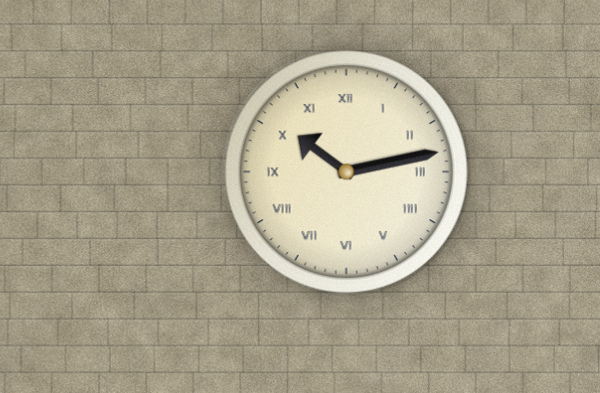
10.13
